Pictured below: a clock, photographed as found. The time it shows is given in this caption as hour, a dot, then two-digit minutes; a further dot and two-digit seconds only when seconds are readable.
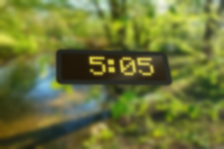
5.05
